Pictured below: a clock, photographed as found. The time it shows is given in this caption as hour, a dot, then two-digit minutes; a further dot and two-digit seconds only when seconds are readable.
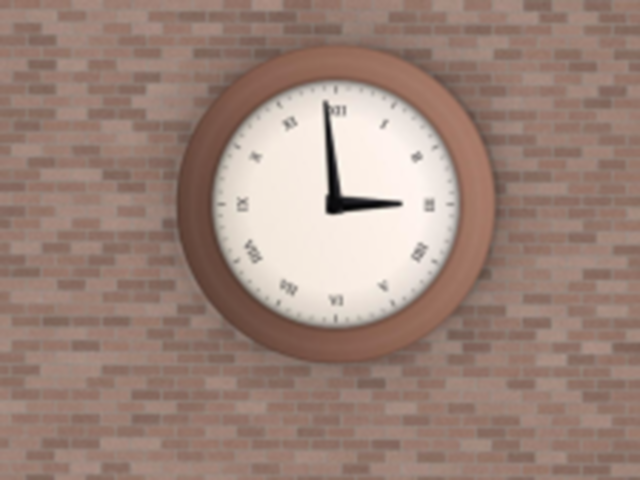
2.59
